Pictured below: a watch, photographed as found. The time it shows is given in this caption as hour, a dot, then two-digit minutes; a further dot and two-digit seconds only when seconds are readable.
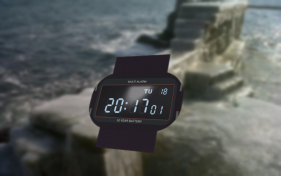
20.17.01
